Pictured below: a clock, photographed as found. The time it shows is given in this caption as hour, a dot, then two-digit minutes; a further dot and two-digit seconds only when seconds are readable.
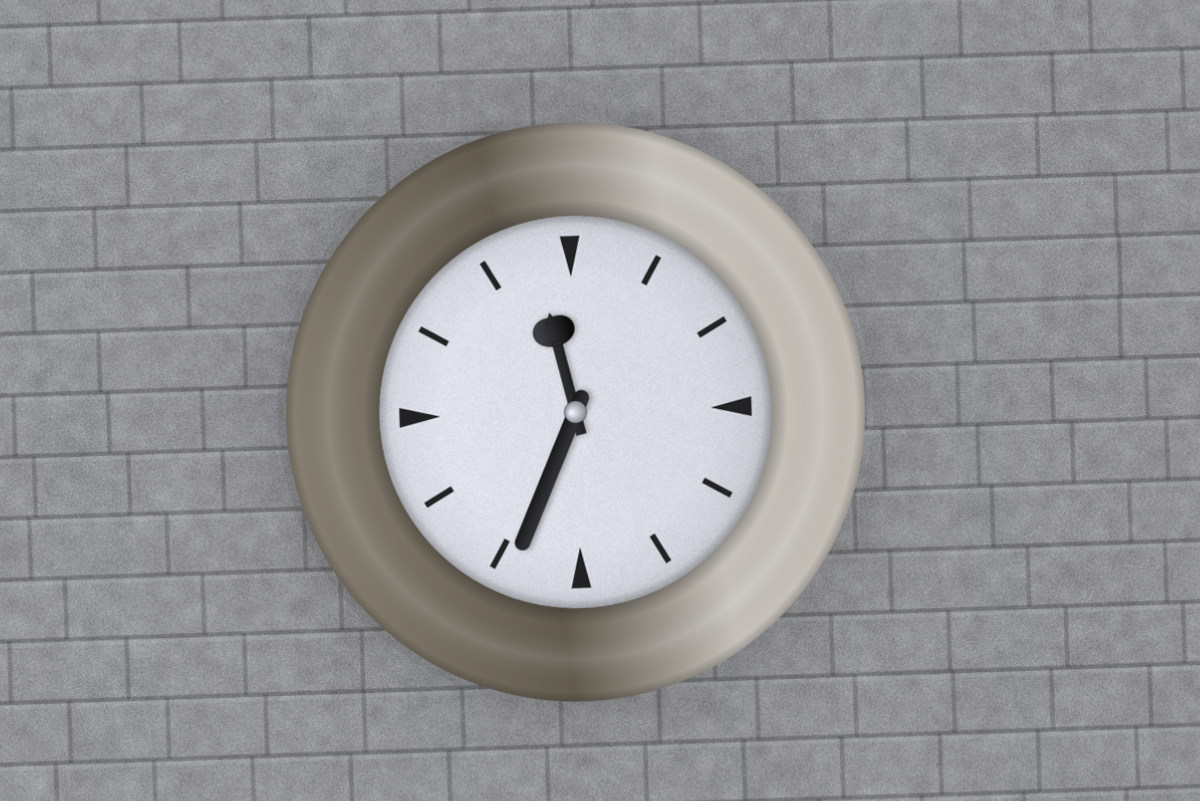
11.34
